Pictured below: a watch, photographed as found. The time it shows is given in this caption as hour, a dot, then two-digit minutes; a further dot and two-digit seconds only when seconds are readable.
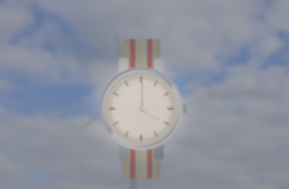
4.00
